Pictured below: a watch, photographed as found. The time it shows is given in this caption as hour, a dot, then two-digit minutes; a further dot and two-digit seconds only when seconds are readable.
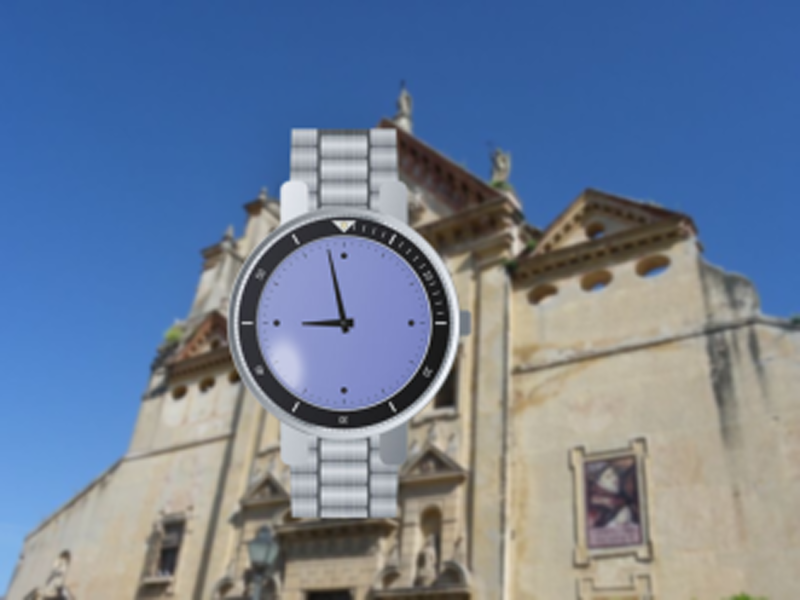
8.58
